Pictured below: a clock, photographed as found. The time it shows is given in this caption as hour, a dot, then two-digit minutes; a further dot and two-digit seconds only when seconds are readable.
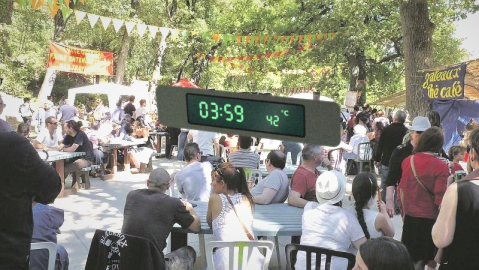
3.59
